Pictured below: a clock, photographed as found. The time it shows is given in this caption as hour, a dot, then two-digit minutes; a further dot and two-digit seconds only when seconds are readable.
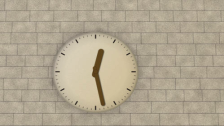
12.28
